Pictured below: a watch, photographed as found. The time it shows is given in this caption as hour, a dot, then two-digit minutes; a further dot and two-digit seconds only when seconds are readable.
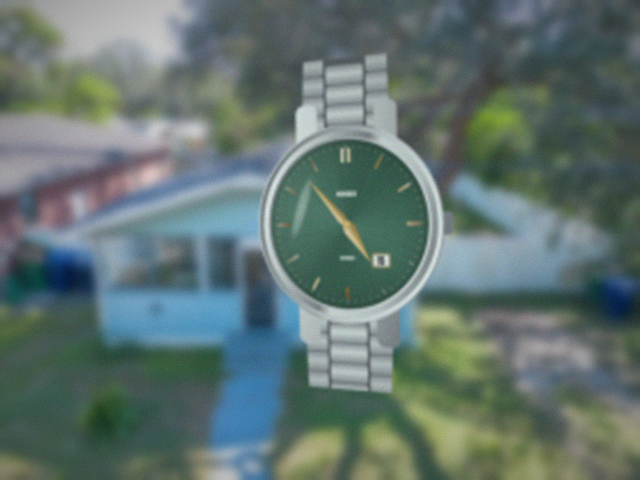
4.53
